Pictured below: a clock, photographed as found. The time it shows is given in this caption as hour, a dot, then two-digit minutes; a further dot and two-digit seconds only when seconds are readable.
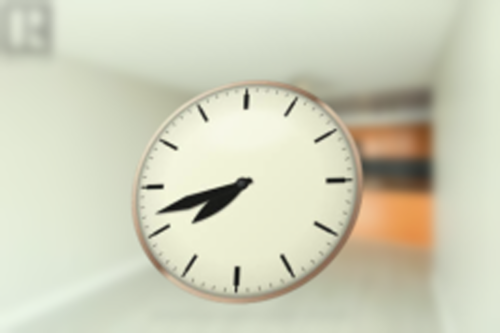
7.42
